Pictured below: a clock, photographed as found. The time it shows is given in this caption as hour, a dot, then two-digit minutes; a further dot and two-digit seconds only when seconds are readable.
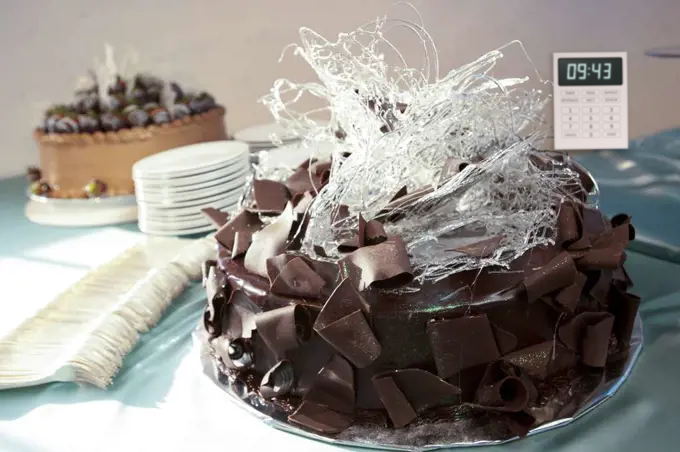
9.43
